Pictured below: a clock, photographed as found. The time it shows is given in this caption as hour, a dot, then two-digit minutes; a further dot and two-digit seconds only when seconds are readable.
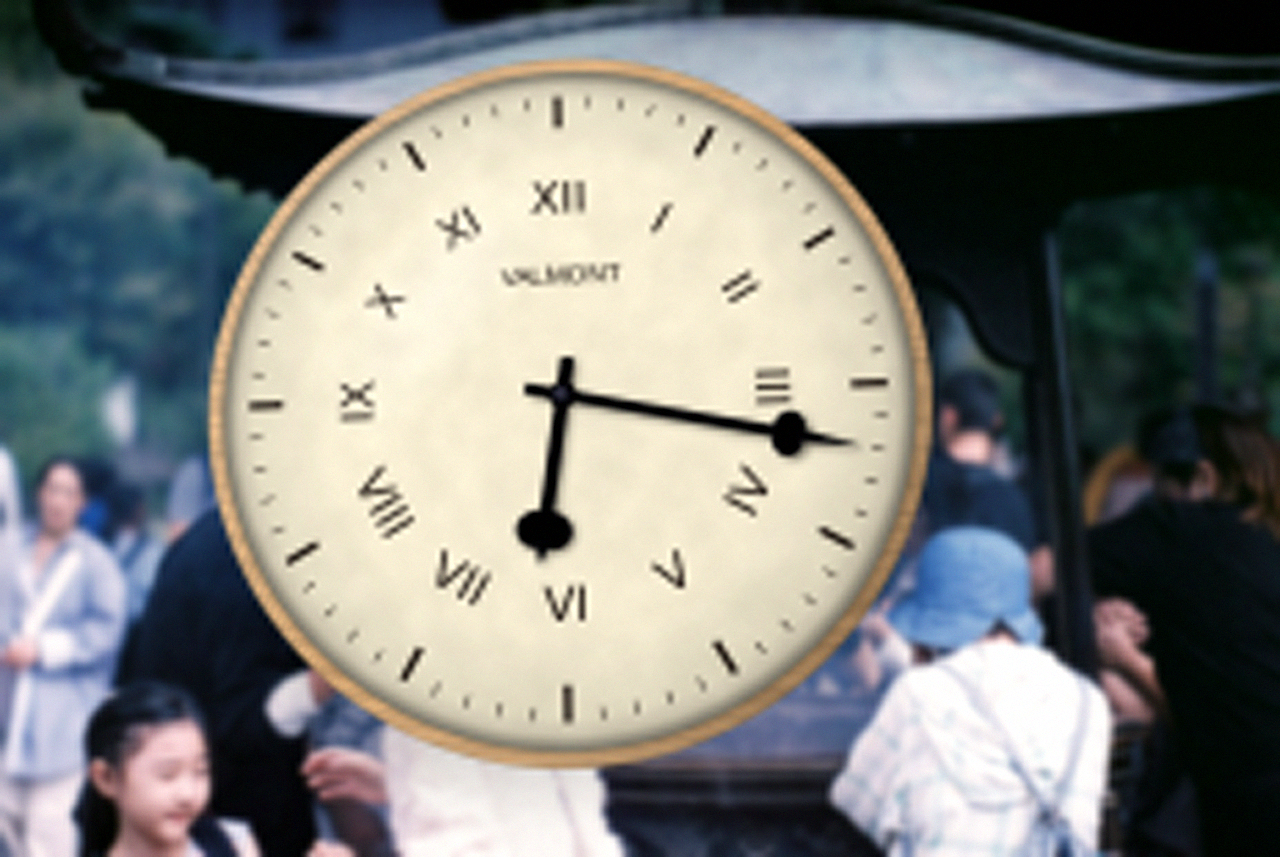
6.17
